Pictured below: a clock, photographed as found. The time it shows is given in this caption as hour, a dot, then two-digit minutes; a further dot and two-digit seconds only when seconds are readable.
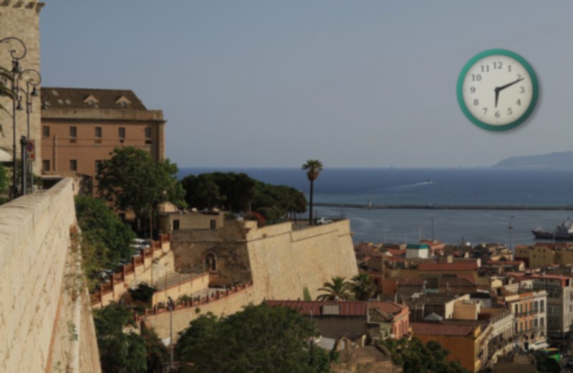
6.11
